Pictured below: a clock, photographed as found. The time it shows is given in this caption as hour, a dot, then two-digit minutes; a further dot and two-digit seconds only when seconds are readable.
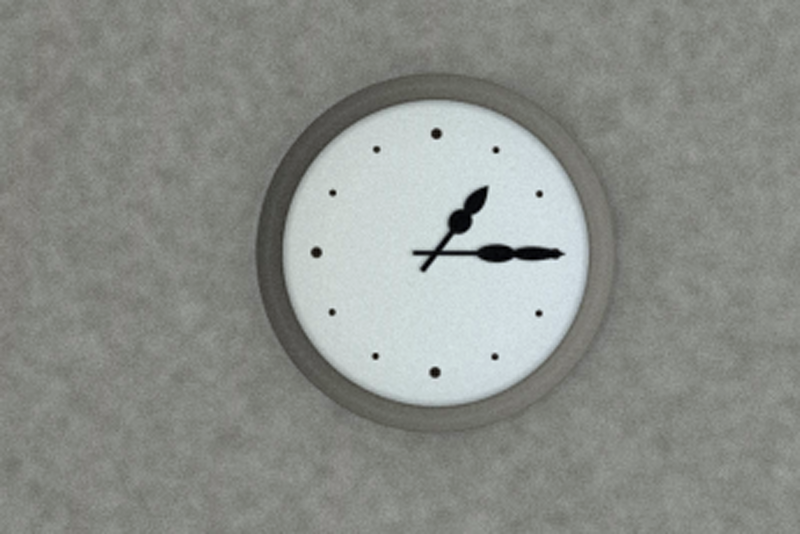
1.15
